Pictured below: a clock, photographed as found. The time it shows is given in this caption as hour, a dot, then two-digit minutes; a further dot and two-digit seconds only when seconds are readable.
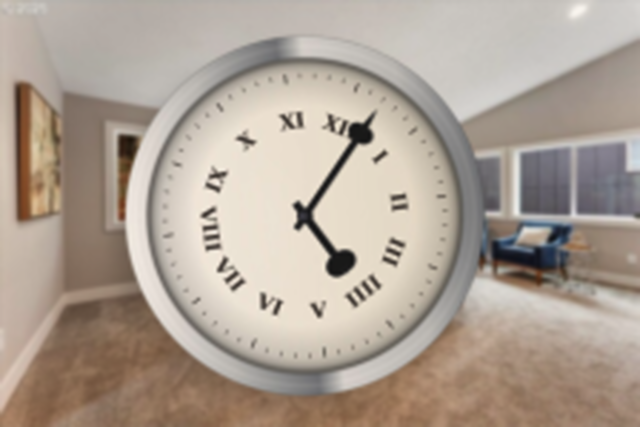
4.02
